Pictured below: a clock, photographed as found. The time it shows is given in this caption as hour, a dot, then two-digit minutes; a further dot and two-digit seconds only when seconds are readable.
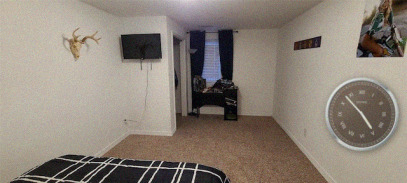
4.53
